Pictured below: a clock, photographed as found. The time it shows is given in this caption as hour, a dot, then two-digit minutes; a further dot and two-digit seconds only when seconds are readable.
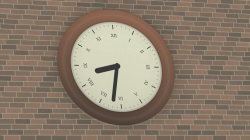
8.32
